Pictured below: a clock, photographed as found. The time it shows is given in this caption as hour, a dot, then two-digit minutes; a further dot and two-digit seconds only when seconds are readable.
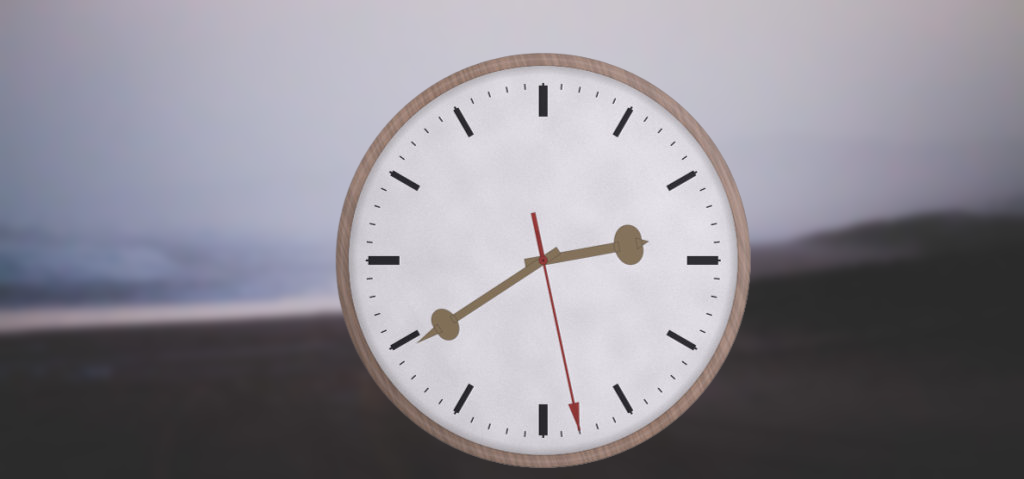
2.39.28
